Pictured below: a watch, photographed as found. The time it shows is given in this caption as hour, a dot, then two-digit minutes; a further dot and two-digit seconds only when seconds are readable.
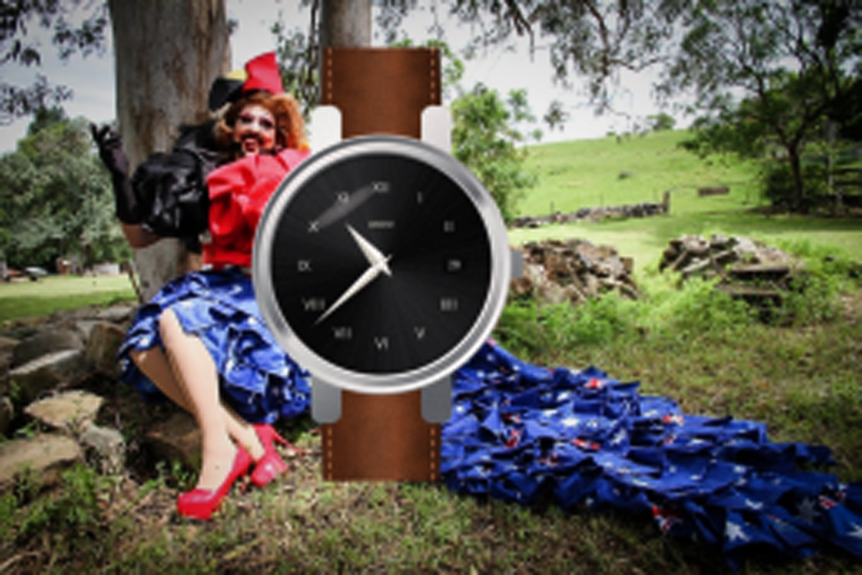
10.38
